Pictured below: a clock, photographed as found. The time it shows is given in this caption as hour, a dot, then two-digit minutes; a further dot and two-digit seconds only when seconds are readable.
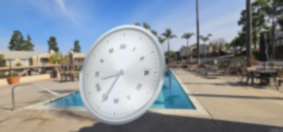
8.35
